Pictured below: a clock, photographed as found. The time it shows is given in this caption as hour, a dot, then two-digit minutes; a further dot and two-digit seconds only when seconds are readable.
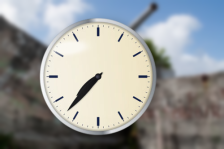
7.37
